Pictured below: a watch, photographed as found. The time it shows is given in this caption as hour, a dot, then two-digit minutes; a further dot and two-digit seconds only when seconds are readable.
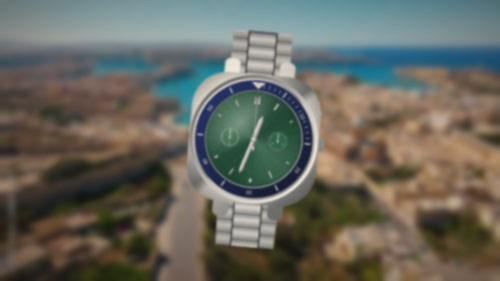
12.33
